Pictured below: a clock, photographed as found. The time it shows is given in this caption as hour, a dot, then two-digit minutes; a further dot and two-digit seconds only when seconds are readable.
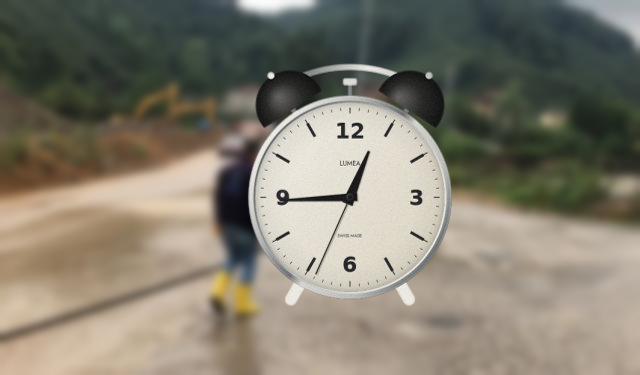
12.44.34
